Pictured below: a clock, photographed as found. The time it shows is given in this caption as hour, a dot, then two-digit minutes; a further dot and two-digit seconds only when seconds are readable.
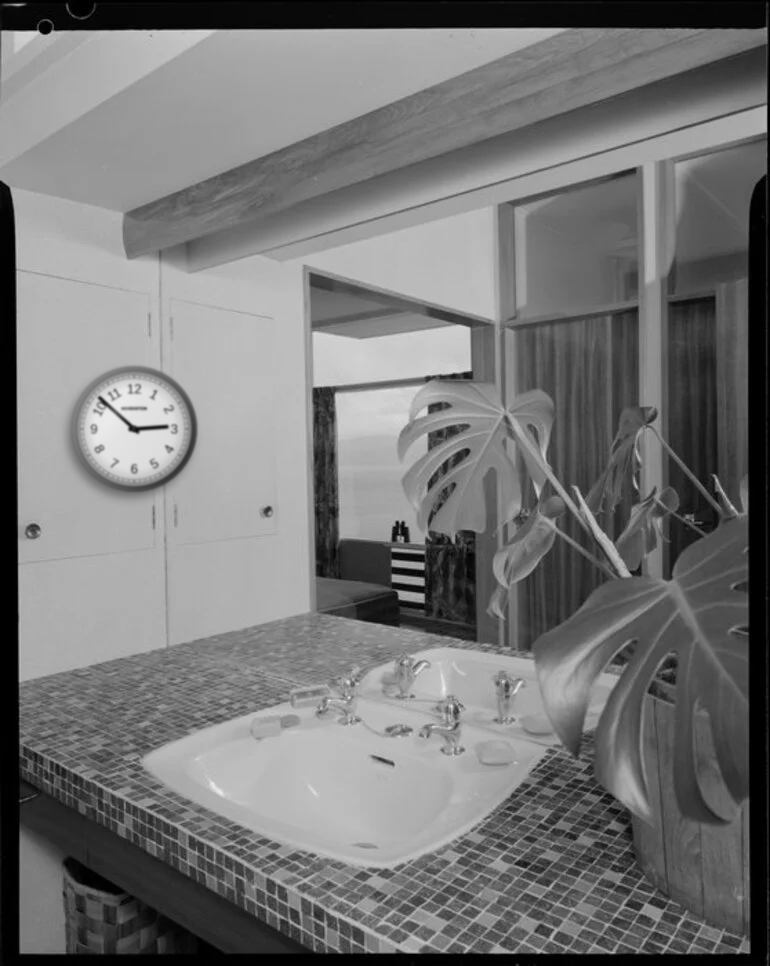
2.52
